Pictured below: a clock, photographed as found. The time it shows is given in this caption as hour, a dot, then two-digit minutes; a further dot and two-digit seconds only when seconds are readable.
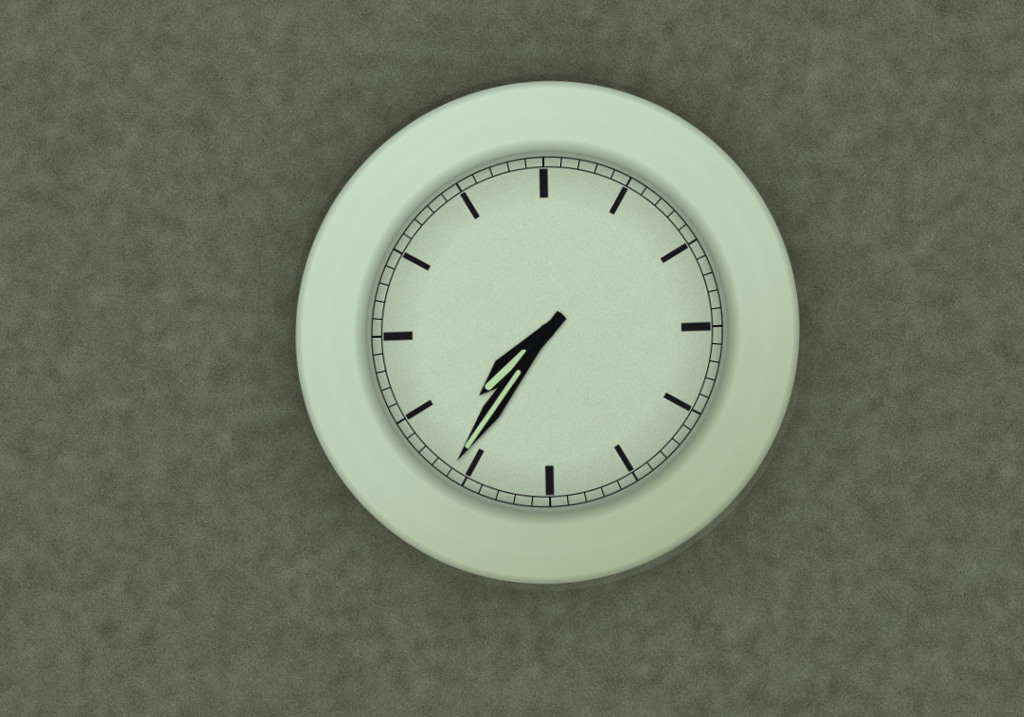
7.36
